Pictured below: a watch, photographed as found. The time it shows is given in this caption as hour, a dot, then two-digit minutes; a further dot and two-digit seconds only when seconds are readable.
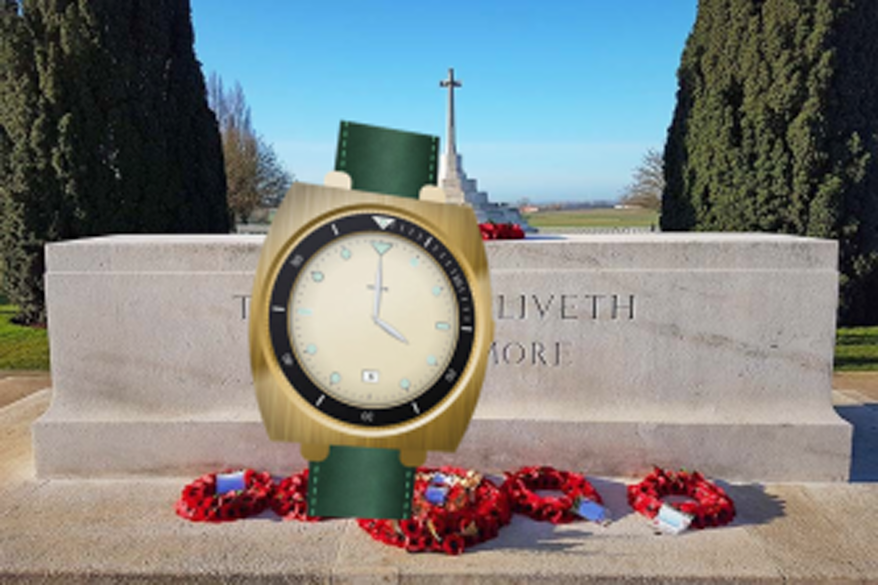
4.00
